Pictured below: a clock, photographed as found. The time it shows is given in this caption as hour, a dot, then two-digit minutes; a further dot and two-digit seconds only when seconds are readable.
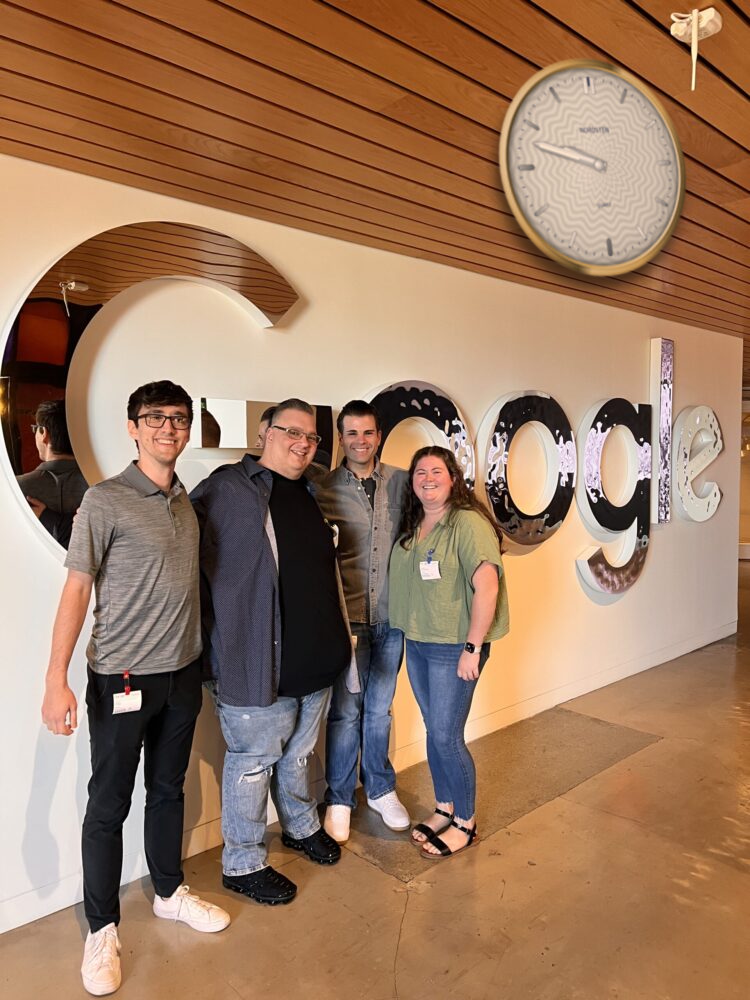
9.48
